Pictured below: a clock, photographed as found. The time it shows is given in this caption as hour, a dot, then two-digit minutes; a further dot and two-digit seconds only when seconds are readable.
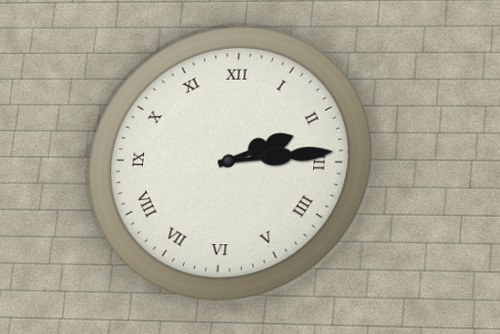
2.14
